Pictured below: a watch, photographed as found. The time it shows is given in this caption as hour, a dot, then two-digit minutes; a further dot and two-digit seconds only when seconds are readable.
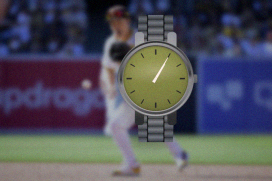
1.05
